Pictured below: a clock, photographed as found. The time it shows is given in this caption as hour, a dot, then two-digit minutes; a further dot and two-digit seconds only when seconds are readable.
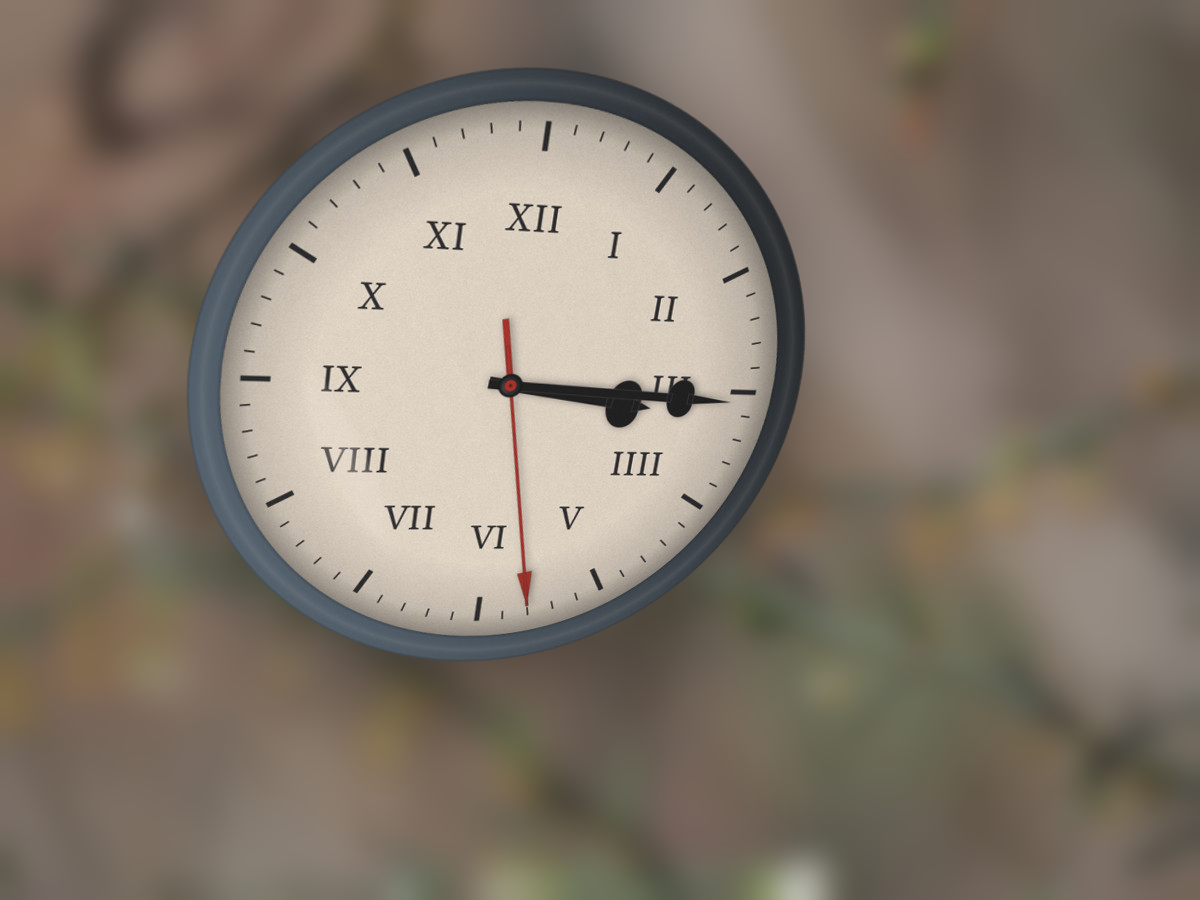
3.15.28
